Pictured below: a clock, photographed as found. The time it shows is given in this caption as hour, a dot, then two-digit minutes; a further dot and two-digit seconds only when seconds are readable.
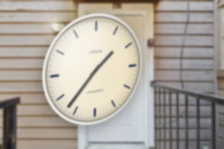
1.37
